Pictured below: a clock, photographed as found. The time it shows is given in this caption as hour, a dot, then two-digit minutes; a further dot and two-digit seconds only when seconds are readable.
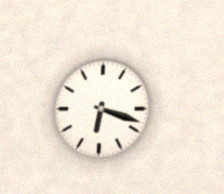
6.18
